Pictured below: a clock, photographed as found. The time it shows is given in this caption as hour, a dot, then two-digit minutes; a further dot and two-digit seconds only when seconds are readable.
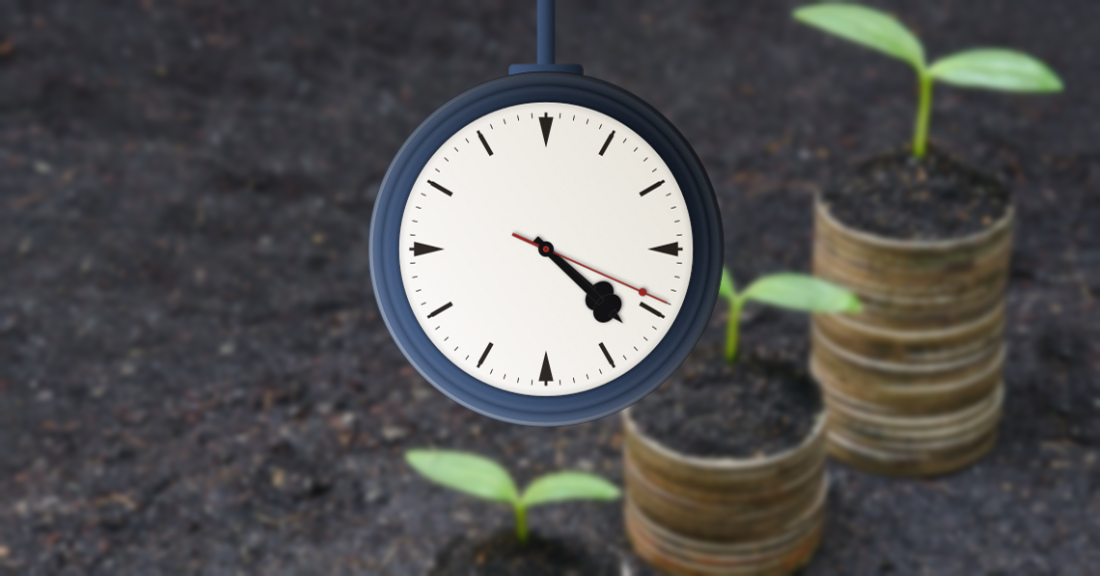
4.22.19
